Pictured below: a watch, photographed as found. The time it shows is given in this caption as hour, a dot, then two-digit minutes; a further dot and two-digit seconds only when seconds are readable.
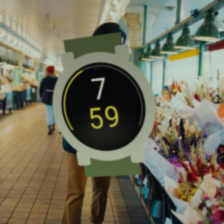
7.59
